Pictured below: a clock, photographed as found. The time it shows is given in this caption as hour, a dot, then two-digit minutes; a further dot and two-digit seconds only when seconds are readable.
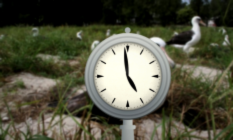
4.59
